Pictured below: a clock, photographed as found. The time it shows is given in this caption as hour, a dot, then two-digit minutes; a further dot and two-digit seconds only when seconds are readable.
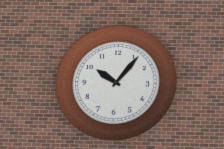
10.06
